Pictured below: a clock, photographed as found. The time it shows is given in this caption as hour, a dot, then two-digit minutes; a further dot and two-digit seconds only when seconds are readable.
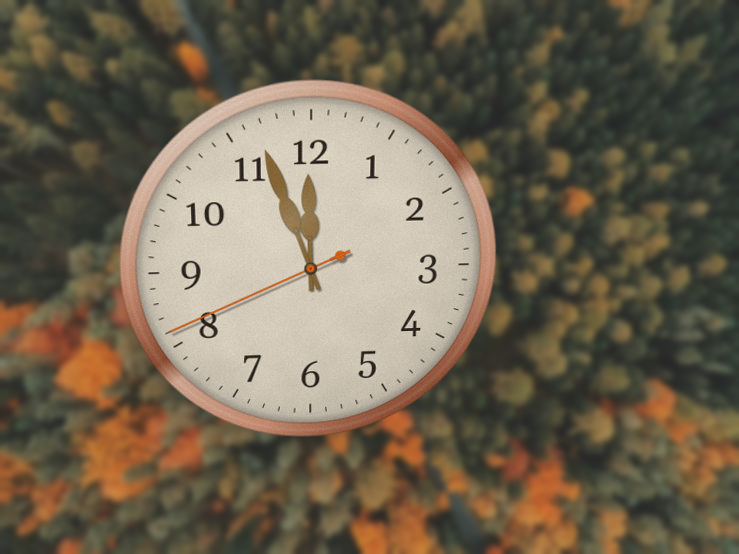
11.56.41
